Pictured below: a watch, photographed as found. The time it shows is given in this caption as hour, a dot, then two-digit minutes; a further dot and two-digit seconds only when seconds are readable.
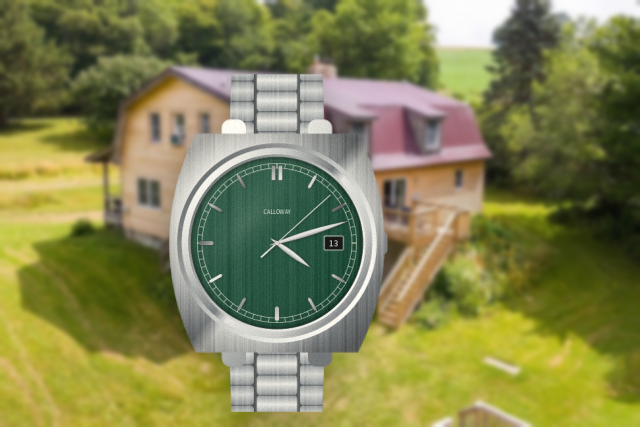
4.12.08
